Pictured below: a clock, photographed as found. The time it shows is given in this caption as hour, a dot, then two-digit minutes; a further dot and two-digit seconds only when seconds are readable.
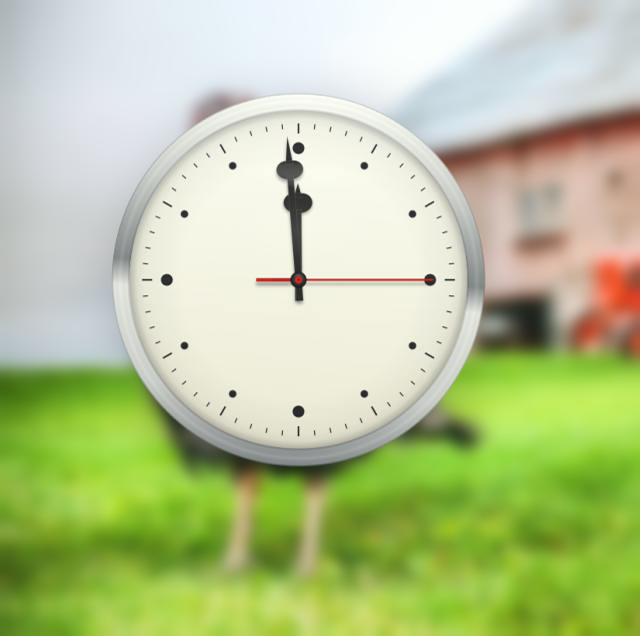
11.59.15
